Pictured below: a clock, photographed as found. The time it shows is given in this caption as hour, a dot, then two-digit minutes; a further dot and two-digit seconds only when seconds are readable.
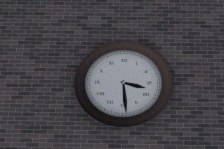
3.29
